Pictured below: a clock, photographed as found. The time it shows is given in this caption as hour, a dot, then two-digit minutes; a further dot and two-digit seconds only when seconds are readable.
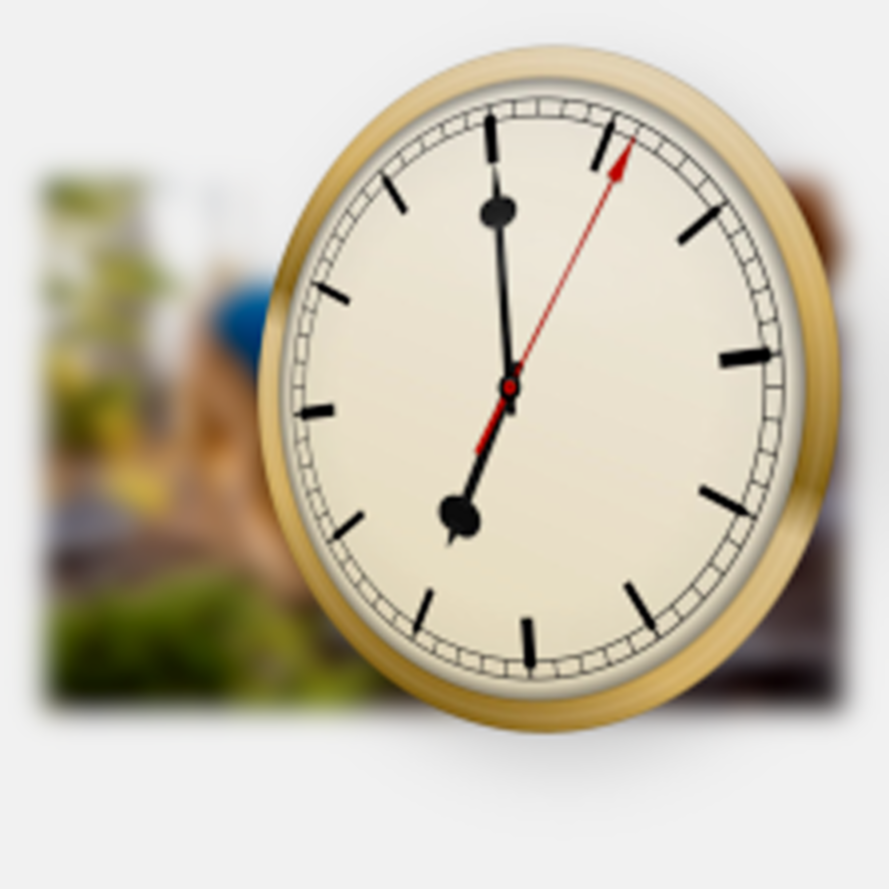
7.00.06
